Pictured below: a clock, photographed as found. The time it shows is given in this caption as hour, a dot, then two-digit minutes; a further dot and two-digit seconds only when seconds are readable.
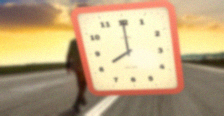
8.00
